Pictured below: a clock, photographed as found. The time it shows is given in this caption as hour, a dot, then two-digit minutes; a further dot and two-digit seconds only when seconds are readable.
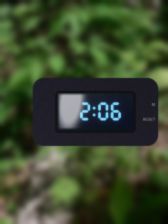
2.06
